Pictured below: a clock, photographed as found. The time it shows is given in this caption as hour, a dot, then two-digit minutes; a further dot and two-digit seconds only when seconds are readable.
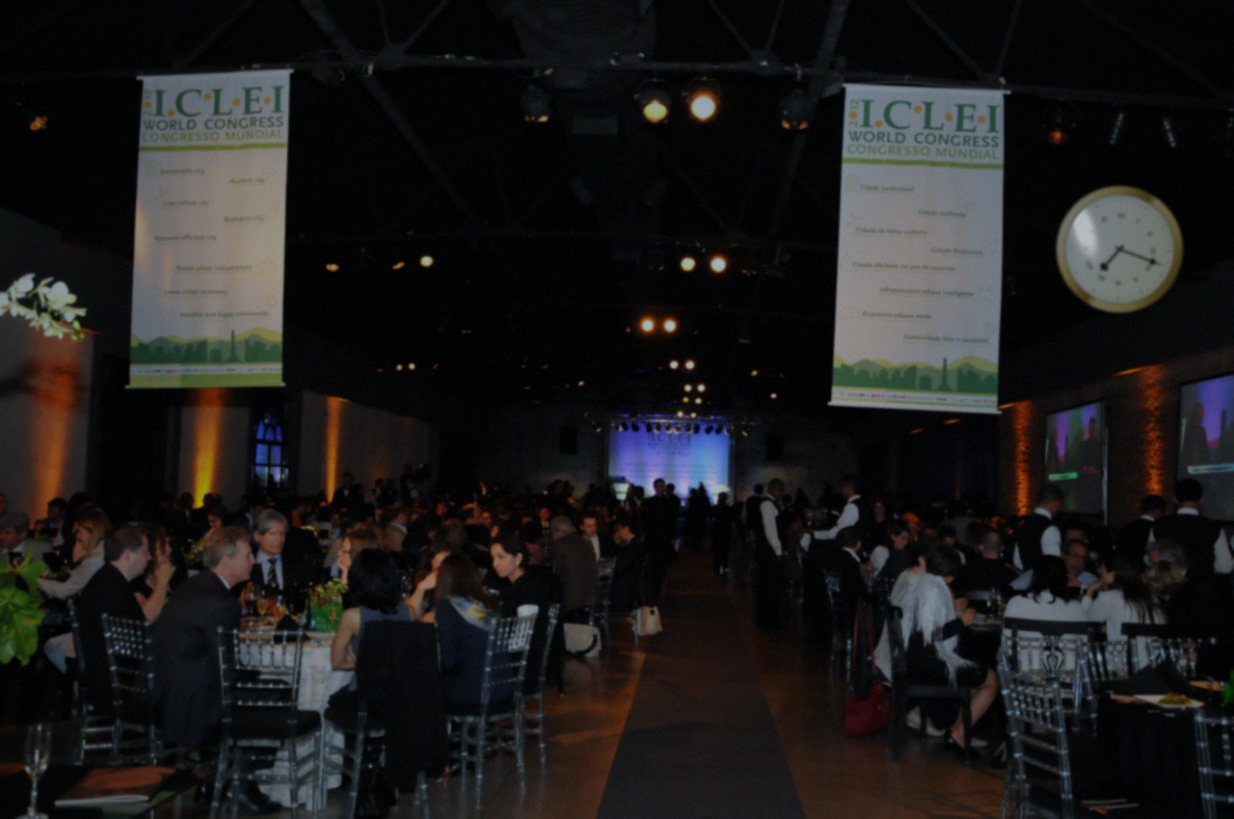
7.18
